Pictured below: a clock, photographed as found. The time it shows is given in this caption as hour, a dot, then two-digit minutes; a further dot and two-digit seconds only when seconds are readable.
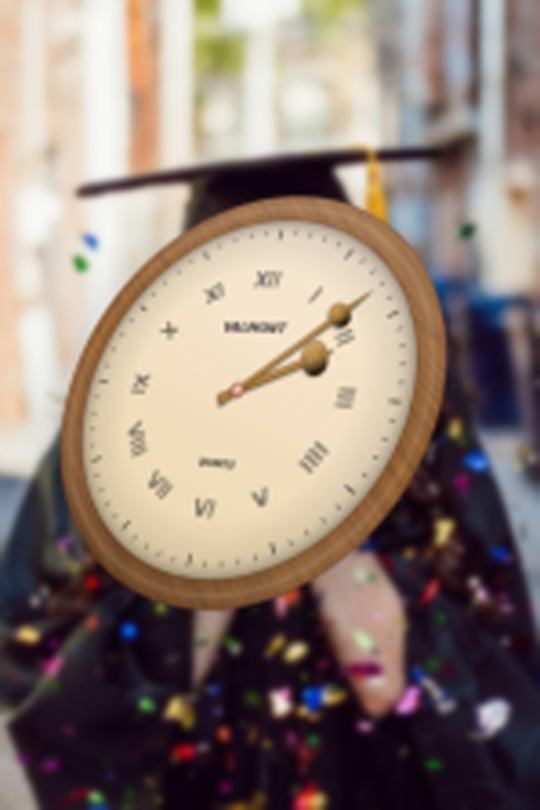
2.08
